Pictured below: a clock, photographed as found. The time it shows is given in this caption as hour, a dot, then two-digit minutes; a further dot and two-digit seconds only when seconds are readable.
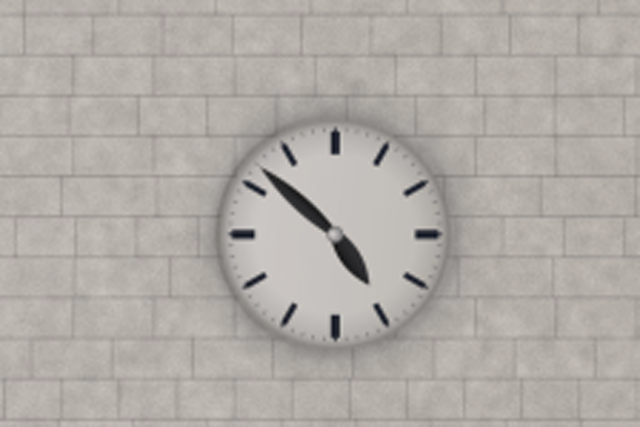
4.52
